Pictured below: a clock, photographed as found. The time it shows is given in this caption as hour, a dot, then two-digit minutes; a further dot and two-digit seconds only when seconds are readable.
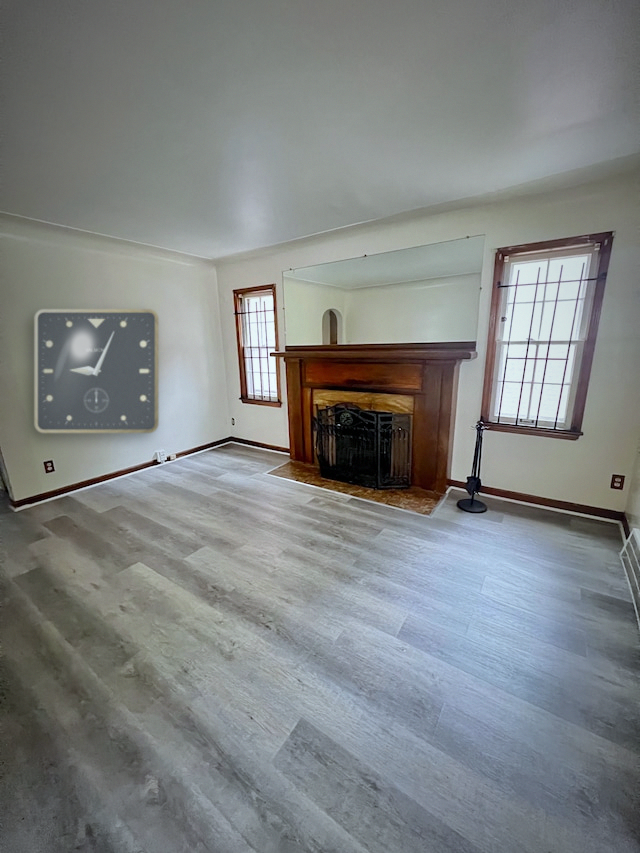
9.04
